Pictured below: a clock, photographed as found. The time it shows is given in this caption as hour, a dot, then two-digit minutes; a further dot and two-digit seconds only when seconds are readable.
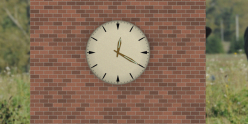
12.20
